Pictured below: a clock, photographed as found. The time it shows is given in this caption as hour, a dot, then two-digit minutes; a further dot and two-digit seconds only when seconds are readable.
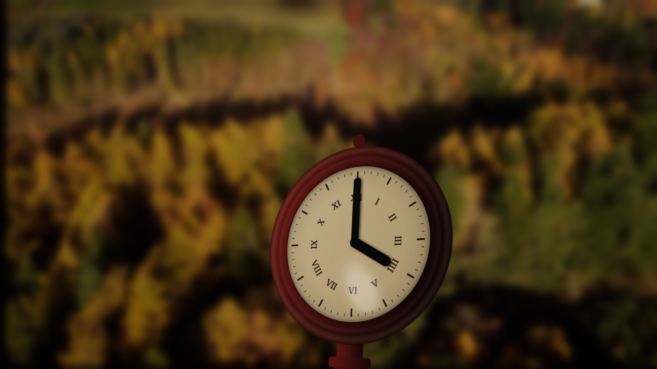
4.00
